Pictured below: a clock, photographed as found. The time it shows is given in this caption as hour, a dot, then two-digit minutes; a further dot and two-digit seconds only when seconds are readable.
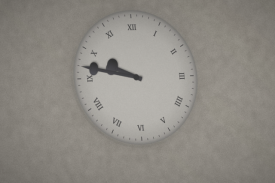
9.47
